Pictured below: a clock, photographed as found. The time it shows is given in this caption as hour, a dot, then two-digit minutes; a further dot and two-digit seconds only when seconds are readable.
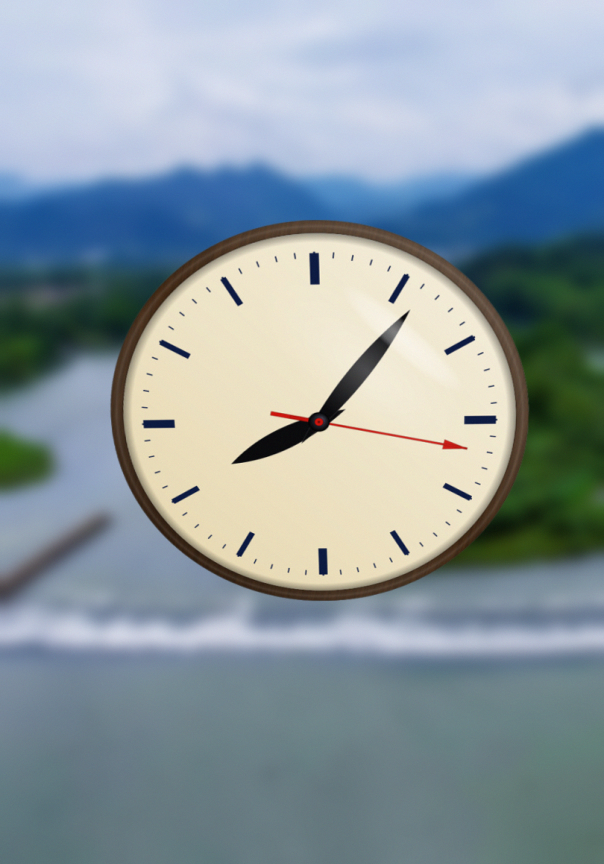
8.06.17
